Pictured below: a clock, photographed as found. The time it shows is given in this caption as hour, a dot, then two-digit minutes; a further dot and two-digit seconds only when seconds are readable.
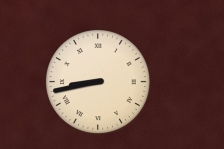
8.43
